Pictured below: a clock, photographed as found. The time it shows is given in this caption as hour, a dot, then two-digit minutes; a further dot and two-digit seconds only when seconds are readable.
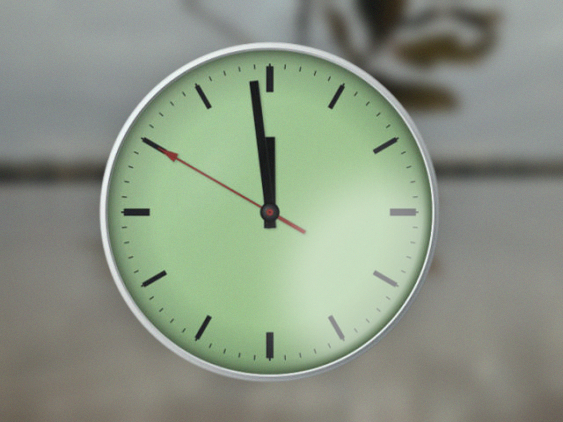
11.58.50
